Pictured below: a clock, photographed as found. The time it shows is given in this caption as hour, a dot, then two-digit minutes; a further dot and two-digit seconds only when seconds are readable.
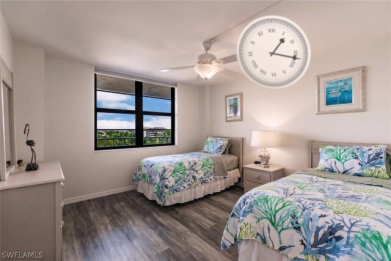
1.17
